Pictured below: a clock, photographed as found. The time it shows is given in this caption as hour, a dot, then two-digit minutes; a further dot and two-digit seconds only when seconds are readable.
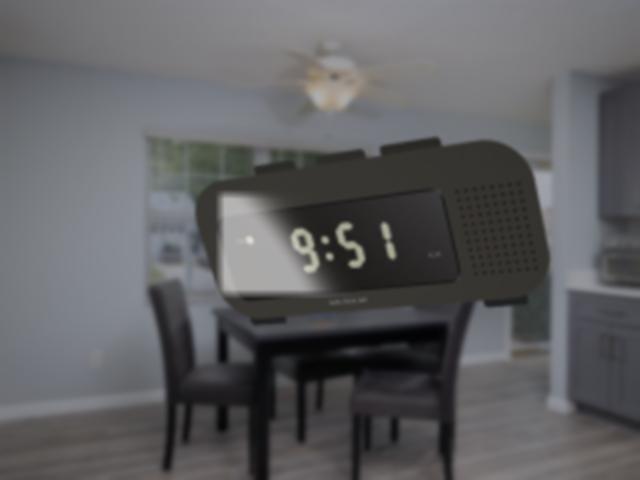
9.51
